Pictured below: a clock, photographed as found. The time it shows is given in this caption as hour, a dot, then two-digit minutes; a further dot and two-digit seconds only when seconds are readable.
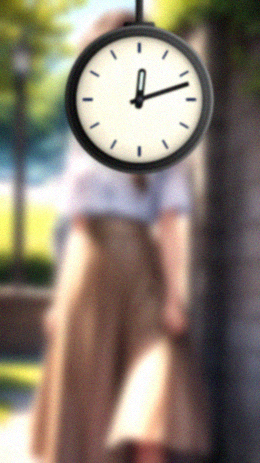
12.12
